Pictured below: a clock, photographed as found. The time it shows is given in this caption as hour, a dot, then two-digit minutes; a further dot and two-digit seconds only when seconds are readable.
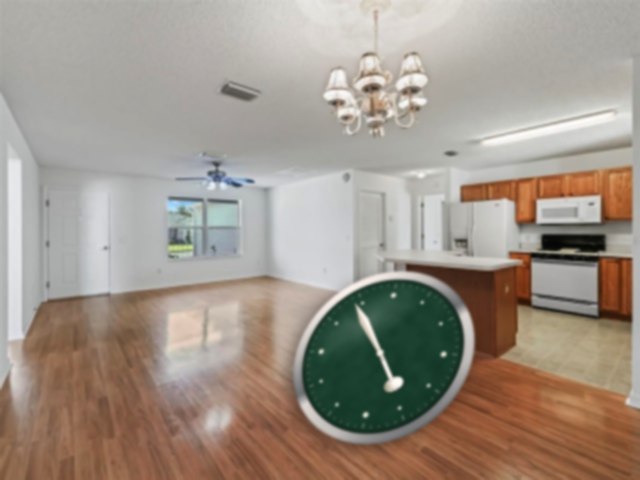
4.54
